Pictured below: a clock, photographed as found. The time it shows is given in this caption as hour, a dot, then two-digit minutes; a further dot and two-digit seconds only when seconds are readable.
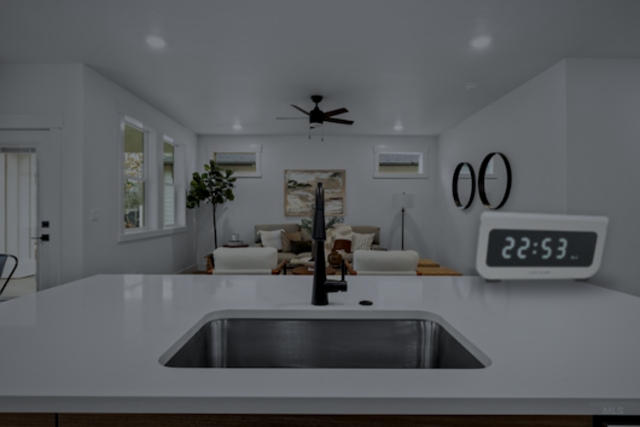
22.53
